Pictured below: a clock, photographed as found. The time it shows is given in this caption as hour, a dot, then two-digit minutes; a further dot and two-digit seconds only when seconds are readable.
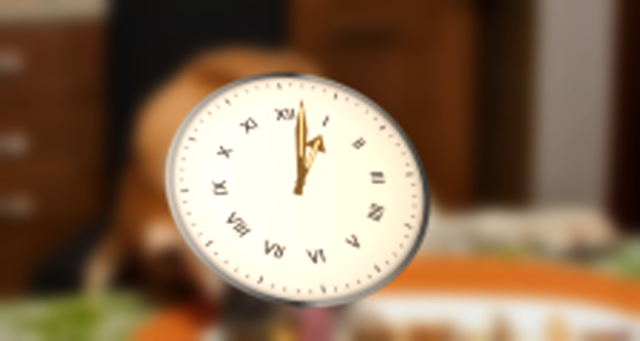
1.02
